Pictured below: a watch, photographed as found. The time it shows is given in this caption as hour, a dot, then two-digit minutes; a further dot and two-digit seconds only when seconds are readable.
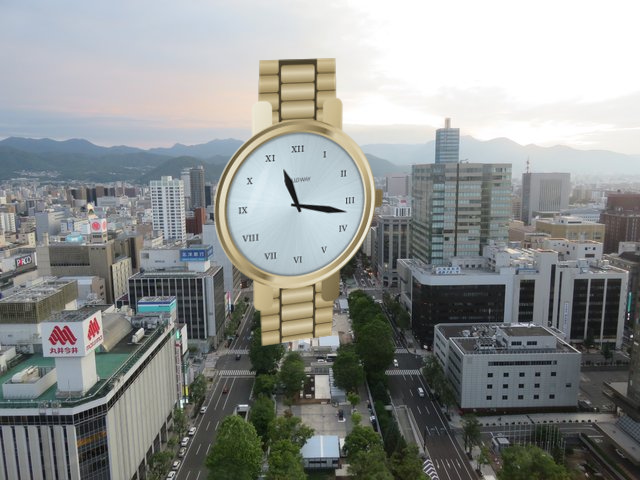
11.17
